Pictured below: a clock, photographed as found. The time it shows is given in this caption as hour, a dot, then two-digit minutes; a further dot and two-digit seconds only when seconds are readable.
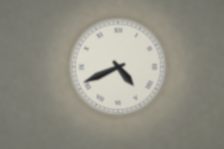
4.41
